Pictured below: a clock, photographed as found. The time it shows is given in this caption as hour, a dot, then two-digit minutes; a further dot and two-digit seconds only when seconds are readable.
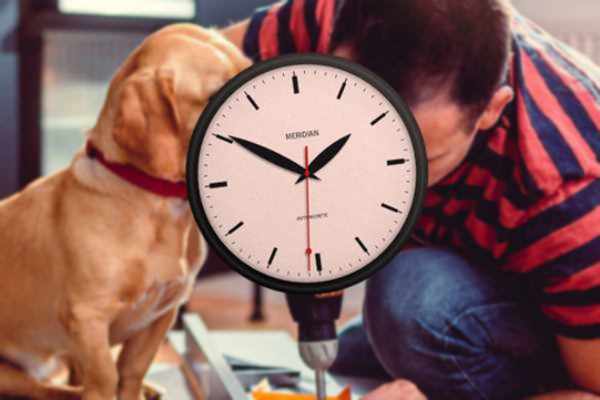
1.50.31
